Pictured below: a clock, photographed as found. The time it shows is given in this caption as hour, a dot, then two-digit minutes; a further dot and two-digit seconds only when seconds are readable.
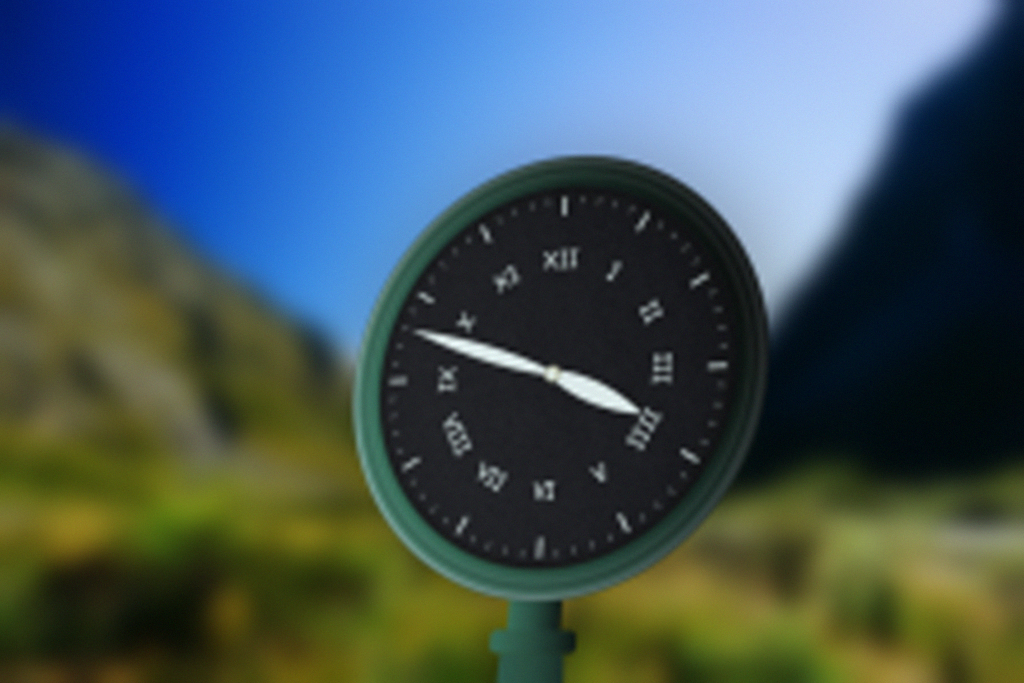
3.48
